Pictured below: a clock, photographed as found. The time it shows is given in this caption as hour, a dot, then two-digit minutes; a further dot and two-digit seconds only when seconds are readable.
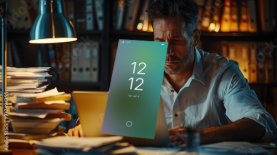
12.12
